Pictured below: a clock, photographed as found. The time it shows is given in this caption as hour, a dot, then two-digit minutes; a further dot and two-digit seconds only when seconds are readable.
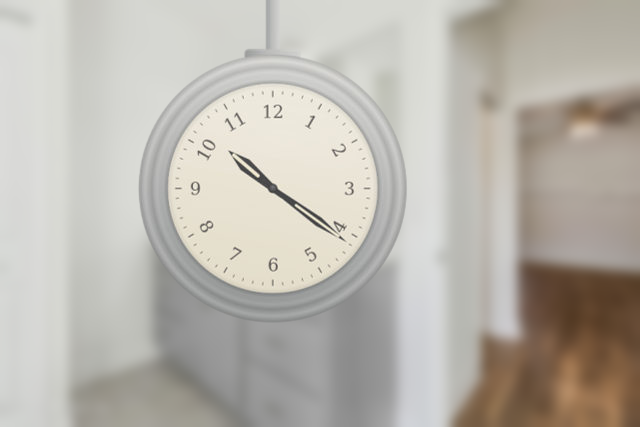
10.21
